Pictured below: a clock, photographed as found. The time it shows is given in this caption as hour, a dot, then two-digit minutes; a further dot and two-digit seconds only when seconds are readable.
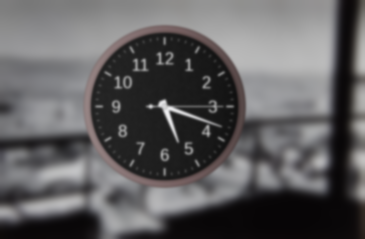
5.18.15
